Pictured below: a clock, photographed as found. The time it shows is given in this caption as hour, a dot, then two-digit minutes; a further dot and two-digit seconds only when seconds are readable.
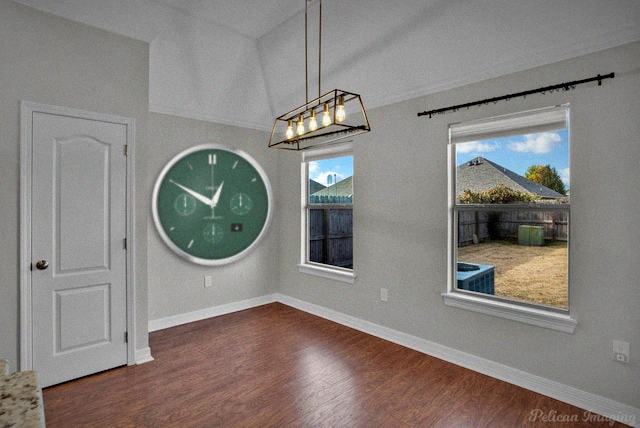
12.50
